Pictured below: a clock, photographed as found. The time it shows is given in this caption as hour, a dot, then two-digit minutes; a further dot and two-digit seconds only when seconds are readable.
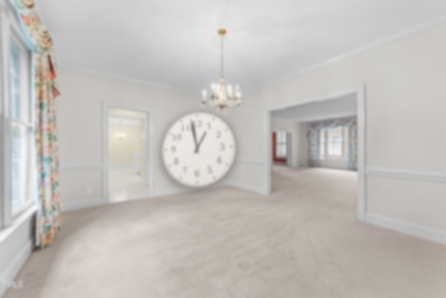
12.58
